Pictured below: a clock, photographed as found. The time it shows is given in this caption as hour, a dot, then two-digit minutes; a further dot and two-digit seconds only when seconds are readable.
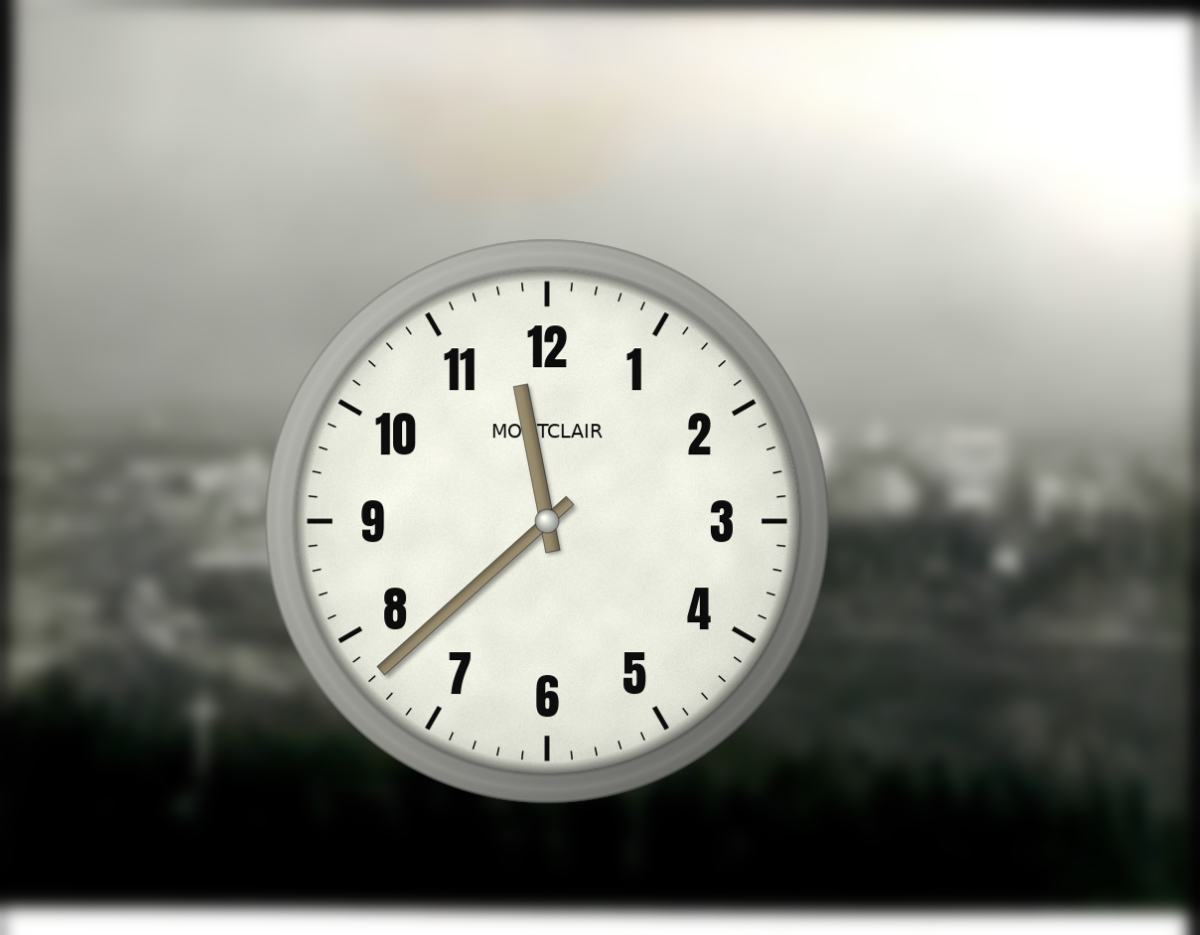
11.38
